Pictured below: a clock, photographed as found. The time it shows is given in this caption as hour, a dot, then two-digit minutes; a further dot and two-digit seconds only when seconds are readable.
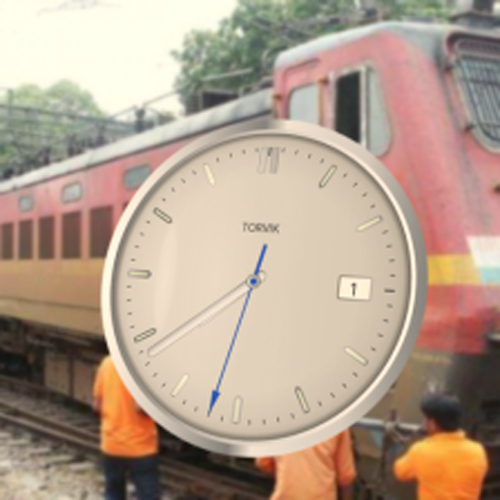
7.38.32
